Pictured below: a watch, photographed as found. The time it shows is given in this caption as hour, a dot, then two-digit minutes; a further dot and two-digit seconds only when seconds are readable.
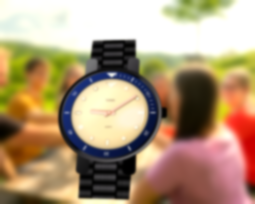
9.09
